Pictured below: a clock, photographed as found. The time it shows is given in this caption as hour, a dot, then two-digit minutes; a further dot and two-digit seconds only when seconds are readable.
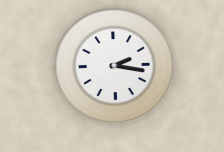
2.17
